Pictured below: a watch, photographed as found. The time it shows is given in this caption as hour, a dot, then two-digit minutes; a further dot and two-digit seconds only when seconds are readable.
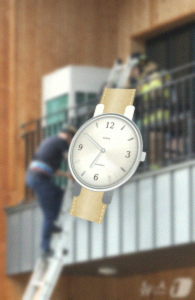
6.50
